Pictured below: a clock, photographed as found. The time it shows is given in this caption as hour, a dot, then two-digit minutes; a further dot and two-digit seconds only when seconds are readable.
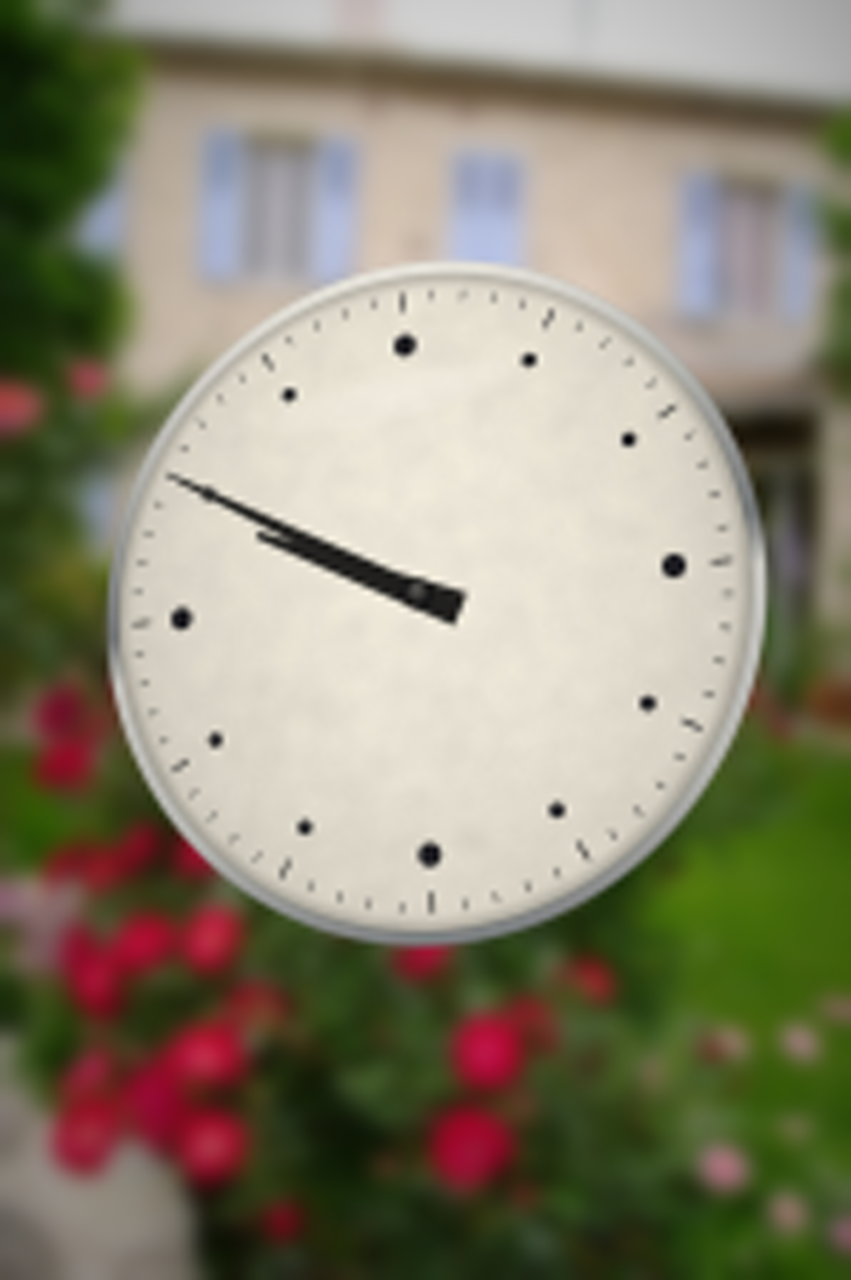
9.50
